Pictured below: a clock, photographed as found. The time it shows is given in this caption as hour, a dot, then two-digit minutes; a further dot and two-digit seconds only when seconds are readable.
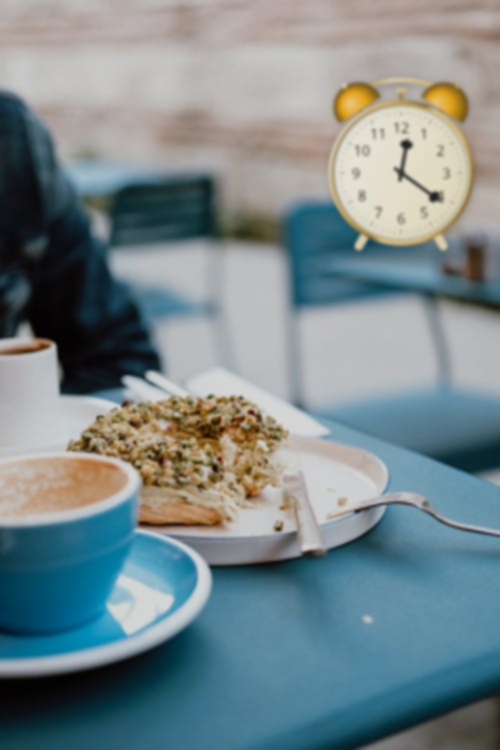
12.21
